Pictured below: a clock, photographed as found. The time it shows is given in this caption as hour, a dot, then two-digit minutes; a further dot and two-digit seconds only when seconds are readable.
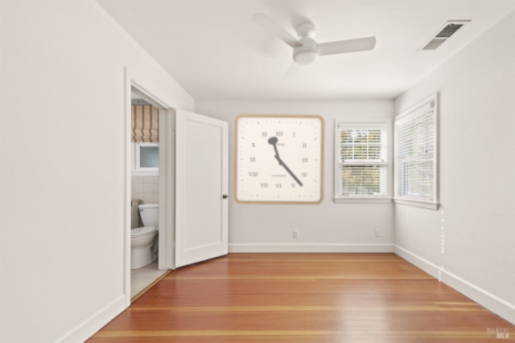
11.23
